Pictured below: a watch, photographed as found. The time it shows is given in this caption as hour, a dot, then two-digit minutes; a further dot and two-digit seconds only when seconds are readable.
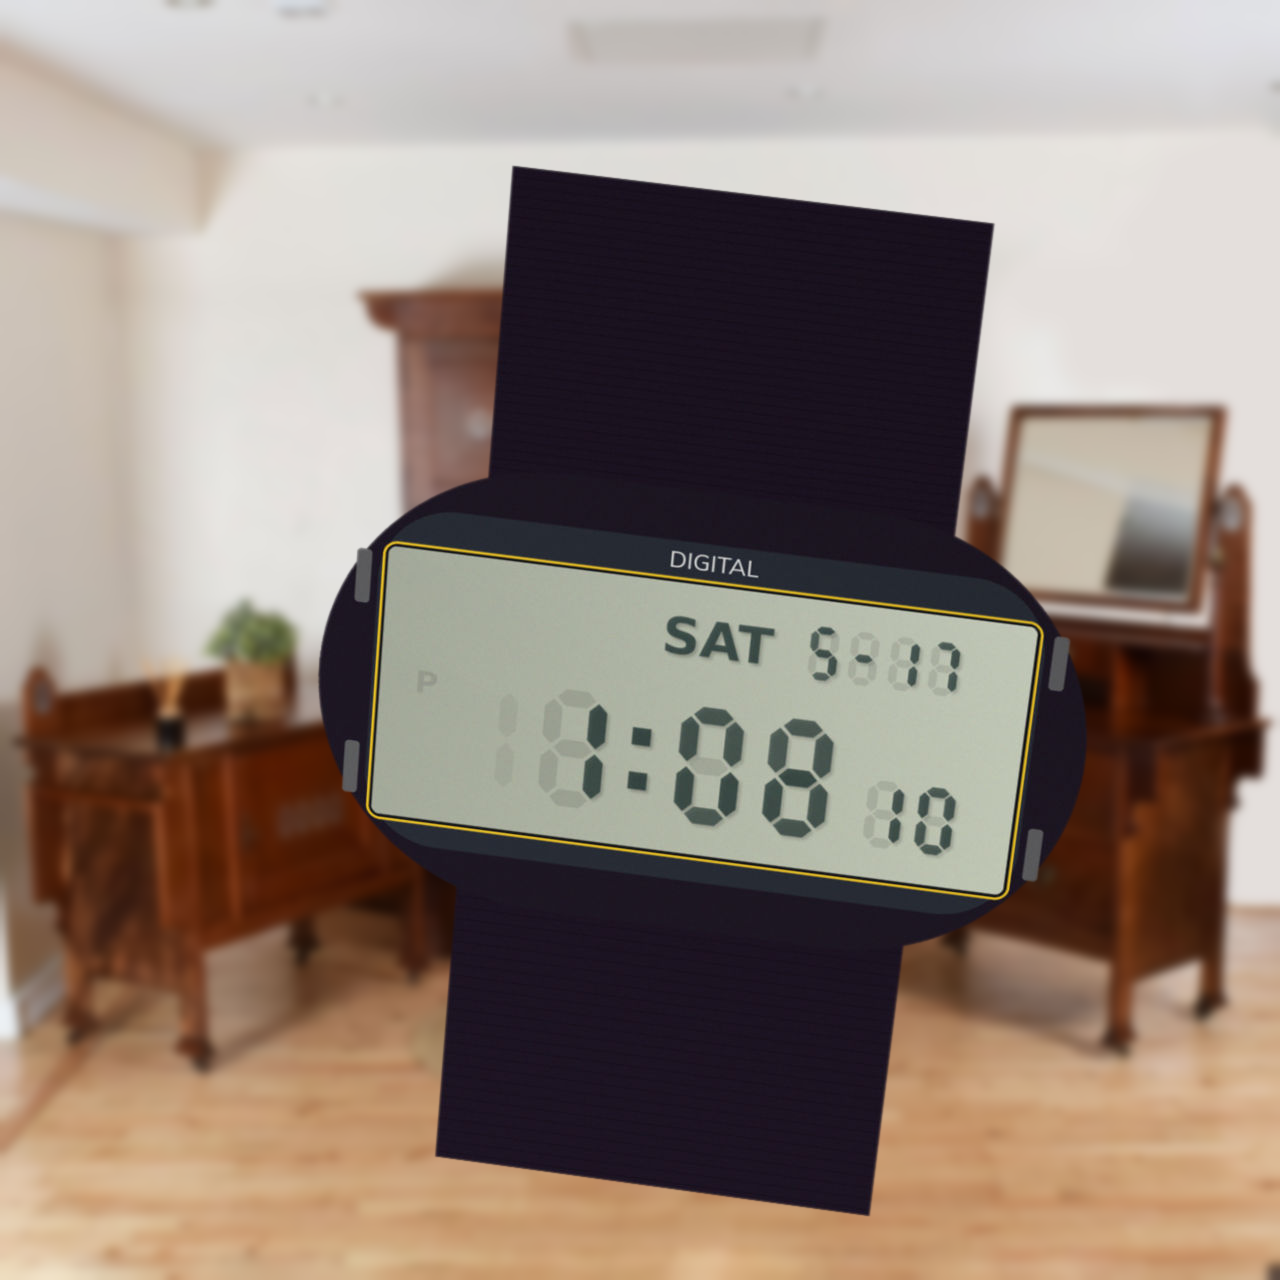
1.08.10
